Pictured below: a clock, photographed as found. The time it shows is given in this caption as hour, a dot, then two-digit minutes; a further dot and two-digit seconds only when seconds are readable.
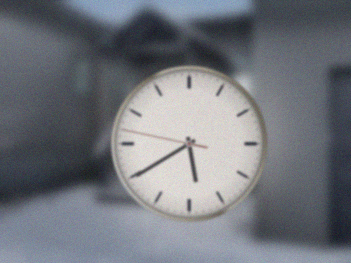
5.39.47
